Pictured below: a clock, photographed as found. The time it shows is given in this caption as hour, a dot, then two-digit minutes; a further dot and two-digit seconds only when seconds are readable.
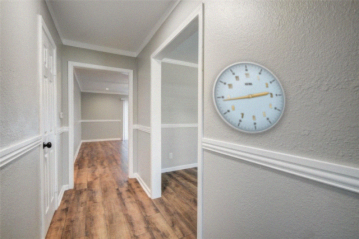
2.44
